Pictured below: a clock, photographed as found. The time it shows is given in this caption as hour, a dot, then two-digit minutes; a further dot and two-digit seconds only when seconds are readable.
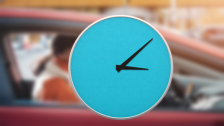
3.08
